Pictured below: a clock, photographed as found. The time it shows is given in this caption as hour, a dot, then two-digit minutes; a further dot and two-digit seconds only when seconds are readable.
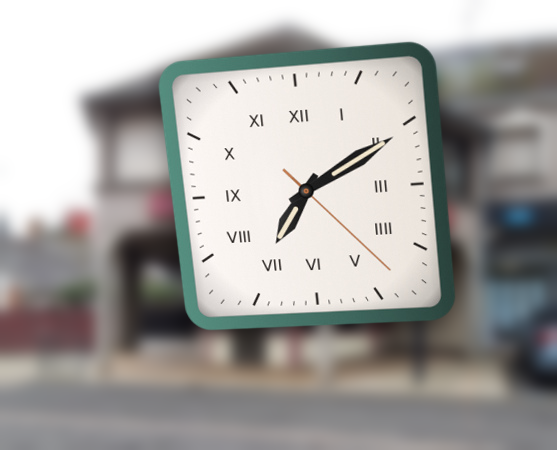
7.10.23
